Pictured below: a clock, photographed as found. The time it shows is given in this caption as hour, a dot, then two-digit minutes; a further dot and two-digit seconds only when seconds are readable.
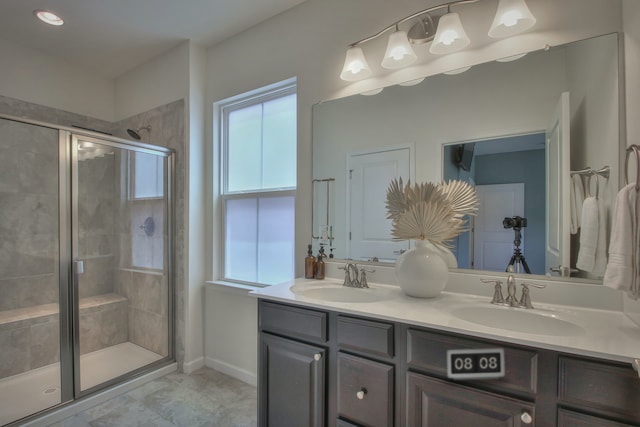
8.08
